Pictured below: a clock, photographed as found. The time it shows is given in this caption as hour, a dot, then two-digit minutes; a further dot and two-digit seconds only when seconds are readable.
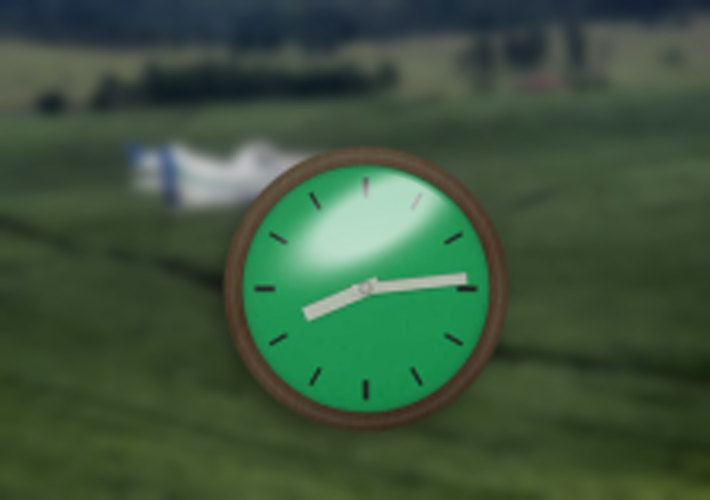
8.14
